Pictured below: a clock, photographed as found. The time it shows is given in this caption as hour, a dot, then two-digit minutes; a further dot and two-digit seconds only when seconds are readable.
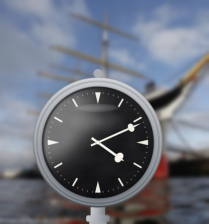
4.11
